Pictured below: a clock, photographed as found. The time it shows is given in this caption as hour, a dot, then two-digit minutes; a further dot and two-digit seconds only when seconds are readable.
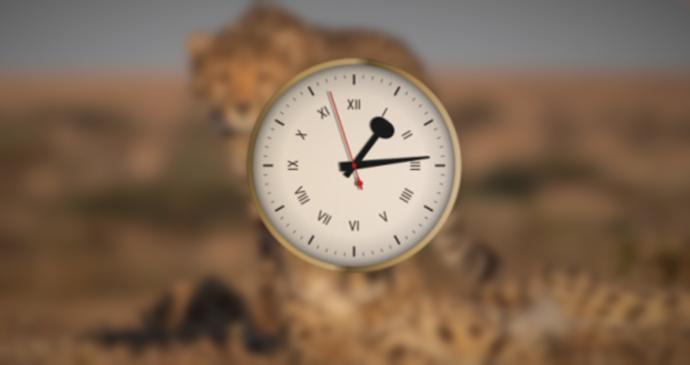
1.13.57
